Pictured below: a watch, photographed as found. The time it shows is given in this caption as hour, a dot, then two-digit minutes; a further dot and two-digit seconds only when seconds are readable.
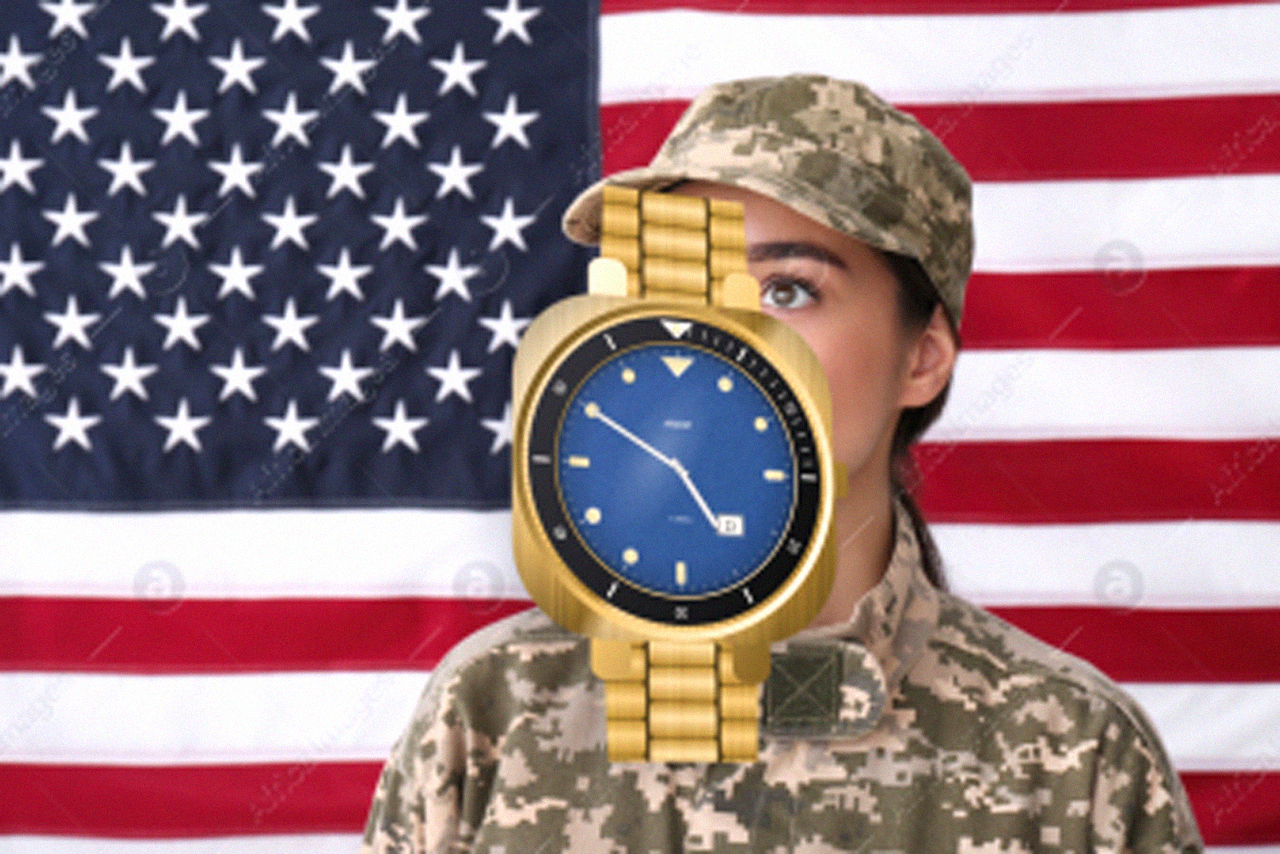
4.50
